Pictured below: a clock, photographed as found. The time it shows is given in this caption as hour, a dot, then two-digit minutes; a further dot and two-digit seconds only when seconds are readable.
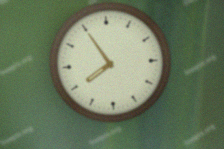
7.55
